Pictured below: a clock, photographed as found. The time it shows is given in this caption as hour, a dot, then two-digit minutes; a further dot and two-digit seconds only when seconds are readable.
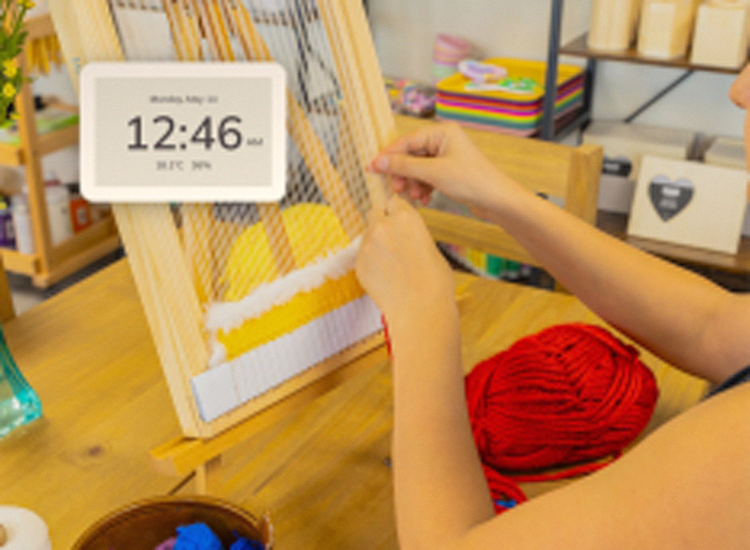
12.46
